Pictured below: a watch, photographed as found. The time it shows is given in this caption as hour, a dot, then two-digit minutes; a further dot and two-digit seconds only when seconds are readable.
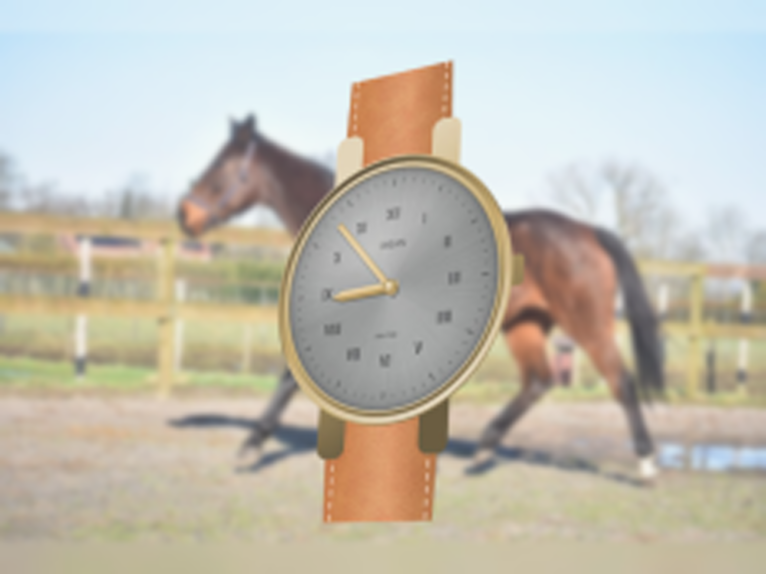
8.53
